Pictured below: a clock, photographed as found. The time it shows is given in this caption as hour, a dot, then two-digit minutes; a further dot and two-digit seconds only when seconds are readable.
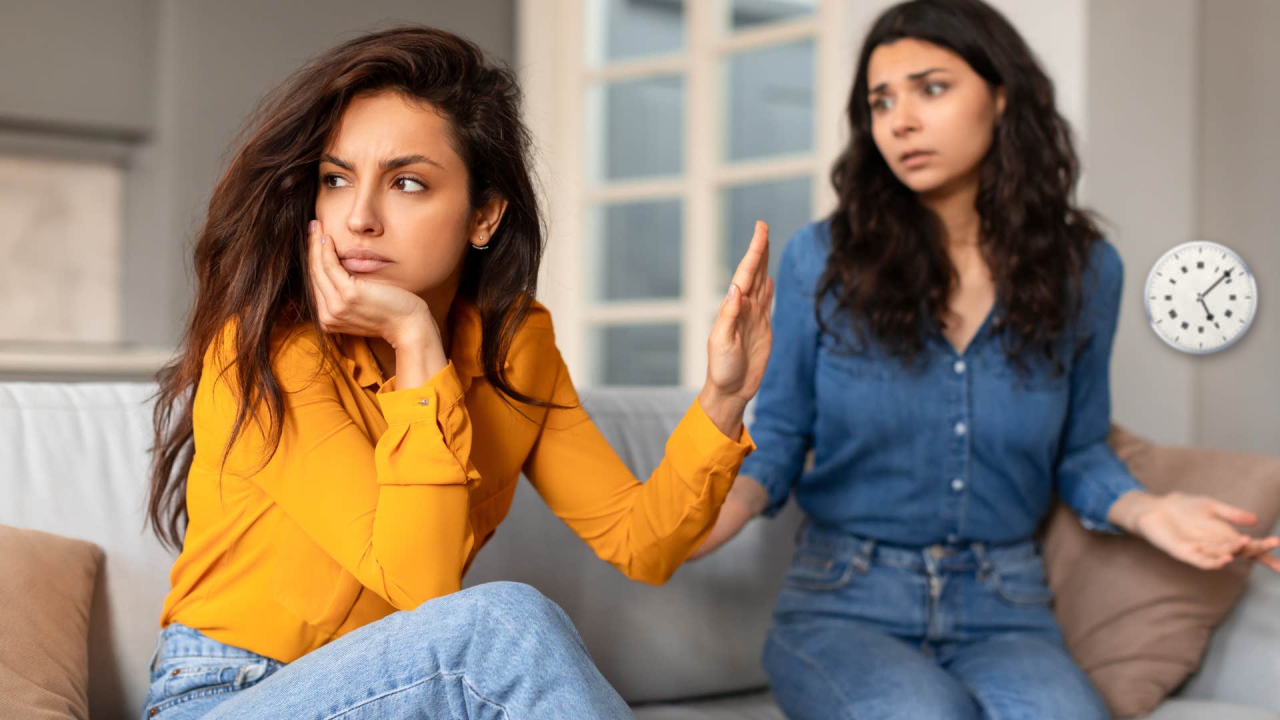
5.08
